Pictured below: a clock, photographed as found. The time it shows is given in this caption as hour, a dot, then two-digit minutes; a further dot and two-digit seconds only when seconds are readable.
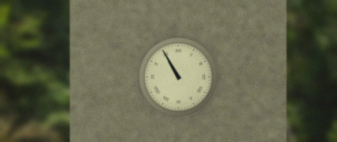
10.55
